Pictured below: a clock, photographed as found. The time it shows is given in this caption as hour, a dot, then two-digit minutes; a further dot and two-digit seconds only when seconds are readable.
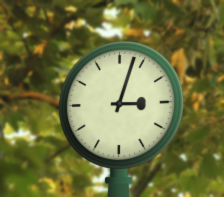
3.03
